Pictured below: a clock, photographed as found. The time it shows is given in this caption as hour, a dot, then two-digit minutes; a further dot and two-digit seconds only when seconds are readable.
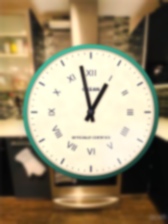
12.58
